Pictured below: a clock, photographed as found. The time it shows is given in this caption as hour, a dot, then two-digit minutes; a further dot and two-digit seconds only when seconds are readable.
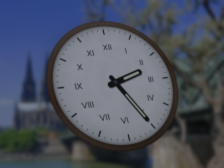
2.25
